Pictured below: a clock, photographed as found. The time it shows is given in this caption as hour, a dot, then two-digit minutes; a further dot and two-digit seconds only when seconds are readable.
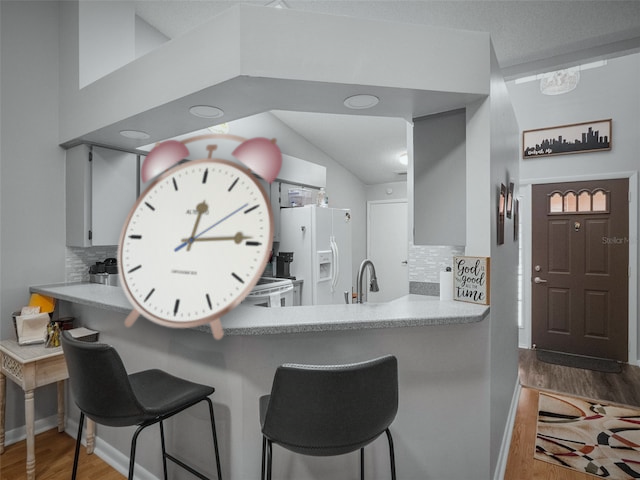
12.14.09
